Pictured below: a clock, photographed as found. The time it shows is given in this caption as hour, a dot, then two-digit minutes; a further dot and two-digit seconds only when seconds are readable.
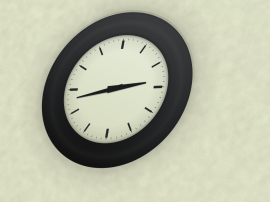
2.43
